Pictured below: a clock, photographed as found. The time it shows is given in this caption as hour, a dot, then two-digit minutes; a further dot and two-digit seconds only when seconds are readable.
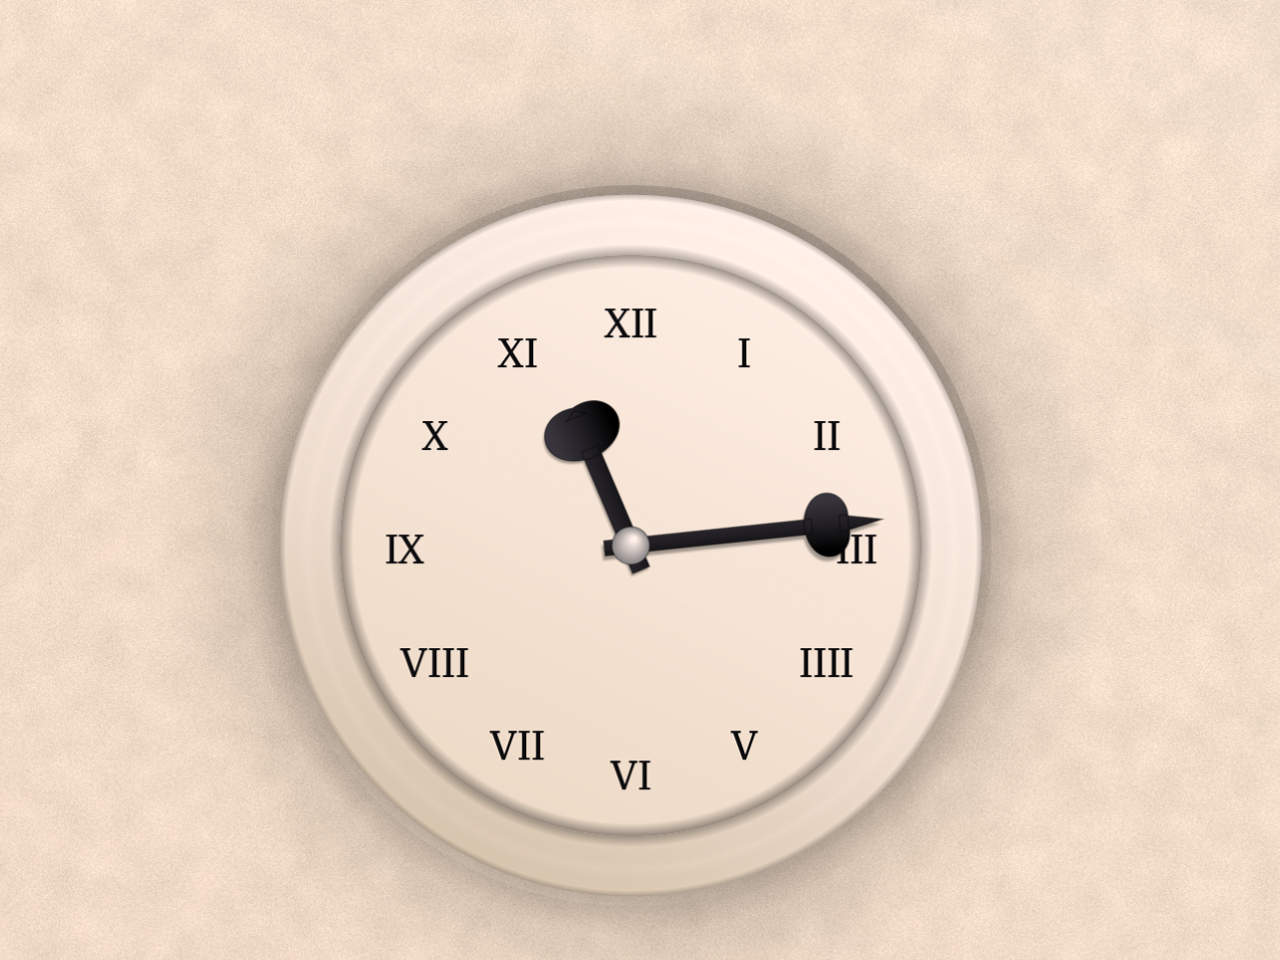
11.14
